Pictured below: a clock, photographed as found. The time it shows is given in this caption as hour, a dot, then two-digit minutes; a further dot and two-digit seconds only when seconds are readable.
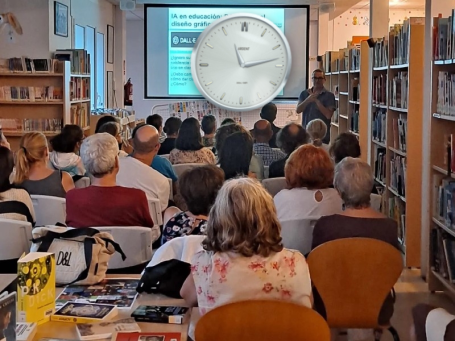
11.13
